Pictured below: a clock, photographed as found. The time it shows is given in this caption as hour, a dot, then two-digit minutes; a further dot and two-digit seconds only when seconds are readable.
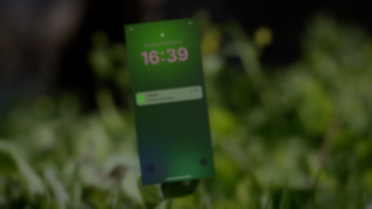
16.39
